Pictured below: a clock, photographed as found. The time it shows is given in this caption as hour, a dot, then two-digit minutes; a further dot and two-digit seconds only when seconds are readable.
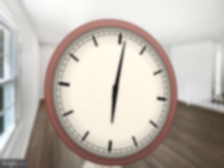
6.01
